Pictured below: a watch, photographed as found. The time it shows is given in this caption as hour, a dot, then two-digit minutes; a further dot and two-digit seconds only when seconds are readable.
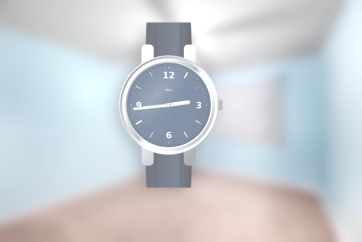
2.44
